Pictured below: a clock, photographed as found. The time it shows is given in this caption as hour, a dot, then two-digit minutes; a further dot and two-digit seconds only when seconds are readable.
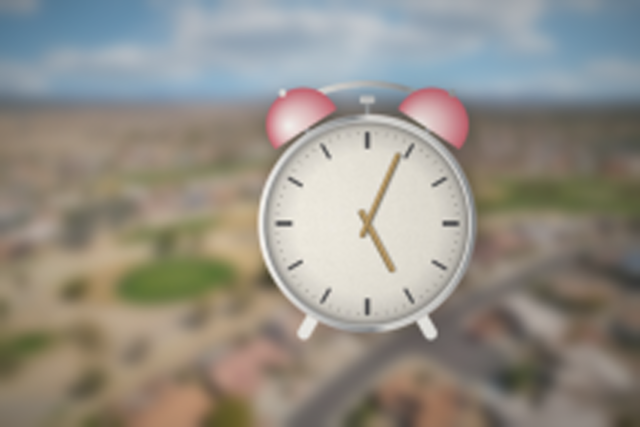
5.04
